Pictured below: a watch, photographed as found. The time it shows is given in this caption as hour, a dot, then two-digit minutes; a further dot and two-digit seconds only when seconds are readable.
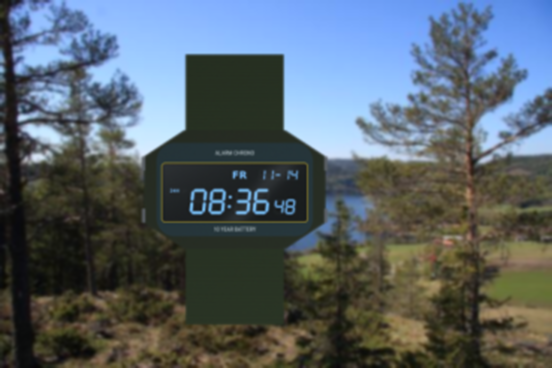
8.36.48
